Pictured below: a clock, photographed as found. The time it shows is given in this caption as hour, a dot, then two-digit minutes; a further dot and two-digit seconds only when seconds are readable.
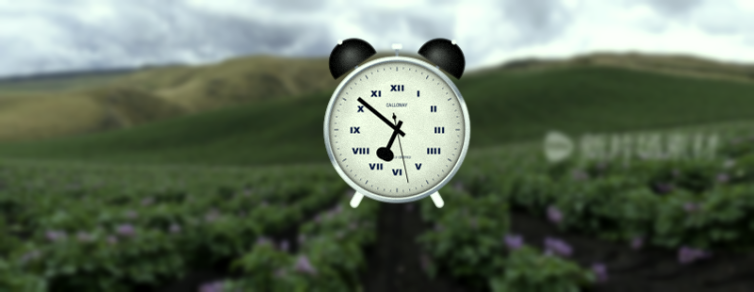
6.51.28
